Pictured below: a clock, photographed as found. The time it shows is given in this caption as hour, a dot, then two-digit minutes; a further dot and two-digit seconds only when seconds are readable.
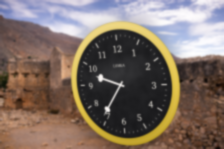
9.36
